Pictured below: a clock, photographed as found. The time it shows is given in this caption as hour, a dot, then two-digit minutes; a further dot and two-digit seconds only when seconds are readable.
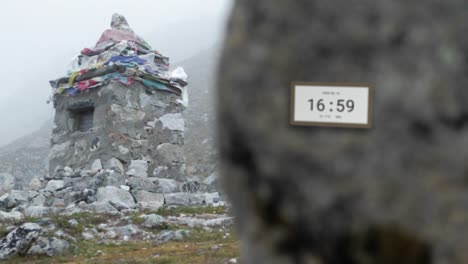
16.59
